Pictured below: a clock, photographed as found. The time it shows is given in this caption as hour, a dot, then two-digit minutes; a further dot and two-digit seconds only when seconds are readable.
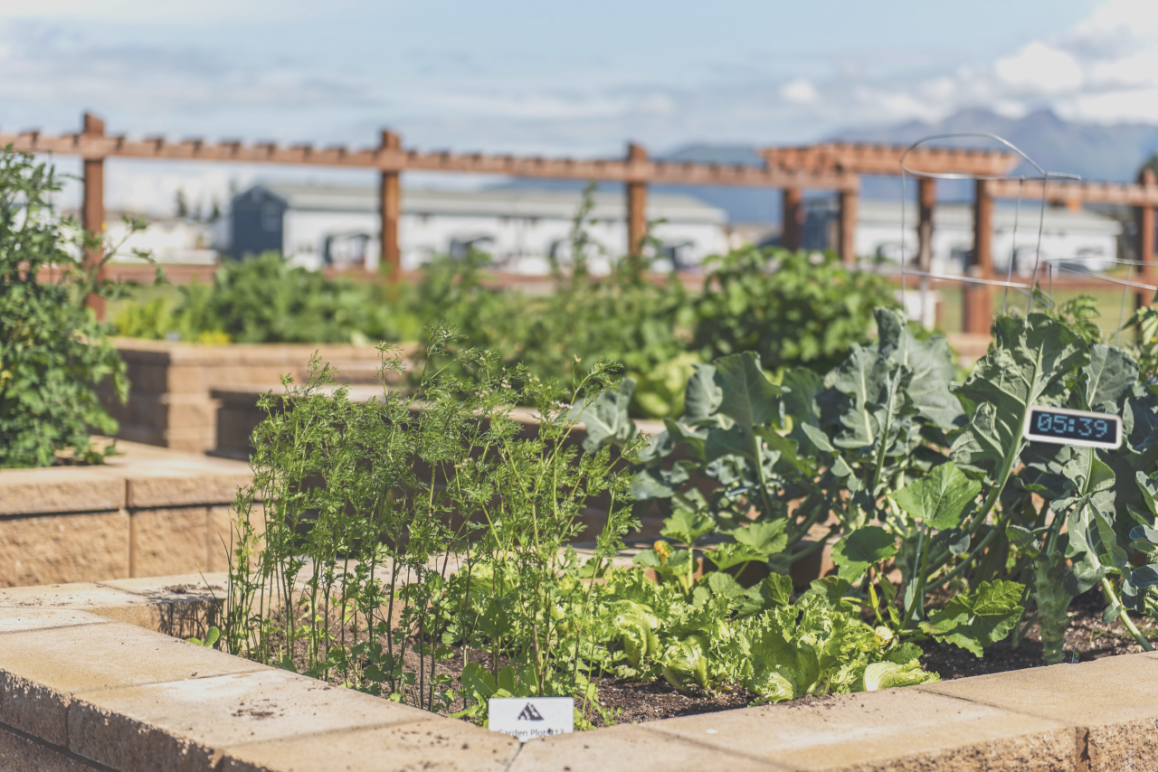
5.39
